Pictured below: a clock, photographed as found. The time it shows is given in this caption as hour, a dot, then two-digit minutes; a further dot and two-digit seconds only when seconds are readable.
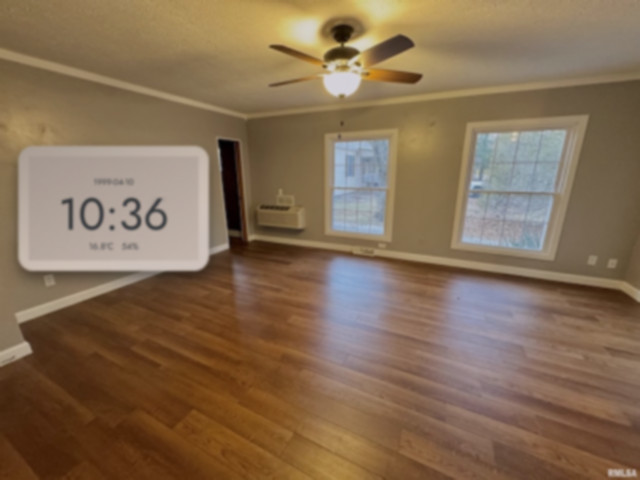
10.36
